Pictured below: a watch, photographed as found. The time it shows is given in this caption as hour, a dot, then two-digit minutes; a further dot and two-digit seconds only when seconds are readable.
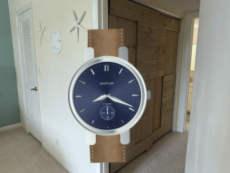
8.19
